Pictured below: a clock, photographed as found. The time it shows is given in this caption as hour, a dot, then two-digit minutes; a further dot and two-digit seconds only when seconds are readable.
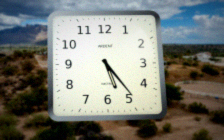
5.24
